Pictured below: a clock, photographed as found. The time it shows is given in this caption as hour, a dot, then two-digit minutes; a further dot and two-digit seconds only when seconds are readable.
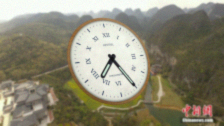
7.25
